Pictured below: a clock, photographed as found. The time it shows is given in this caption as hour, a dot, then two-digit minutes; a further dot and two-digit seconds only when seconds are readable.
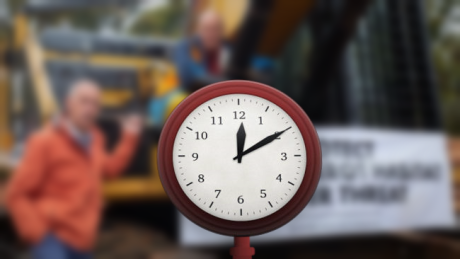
12.10
